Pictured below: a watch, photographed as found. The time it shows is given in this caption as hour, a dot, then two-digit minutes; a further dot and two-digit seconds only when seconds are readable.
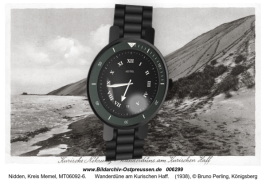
6.44
